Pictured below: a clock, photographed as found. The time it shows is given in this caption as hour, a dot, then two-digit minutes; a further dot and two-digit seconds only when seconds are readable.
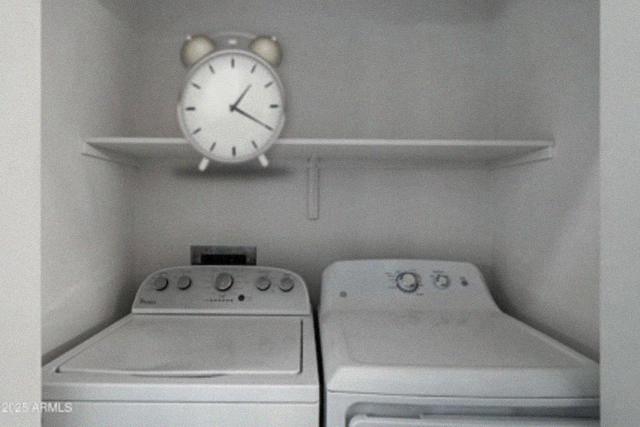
1.20
